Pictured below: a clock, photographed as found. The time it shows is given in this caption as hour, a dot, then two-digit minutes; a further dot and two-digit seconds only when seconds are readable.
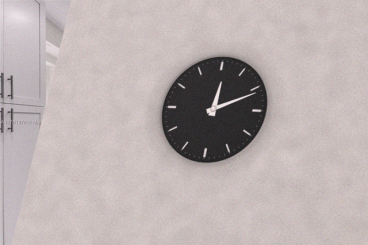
12.11
